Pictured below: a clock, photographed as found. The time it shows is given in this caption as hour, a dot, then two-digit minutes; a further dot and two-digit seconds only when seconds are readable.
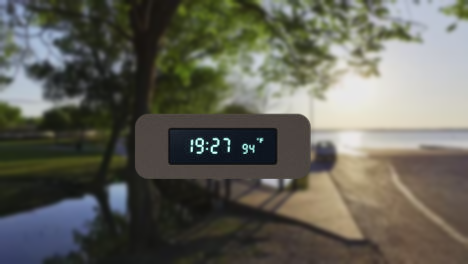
19.27
